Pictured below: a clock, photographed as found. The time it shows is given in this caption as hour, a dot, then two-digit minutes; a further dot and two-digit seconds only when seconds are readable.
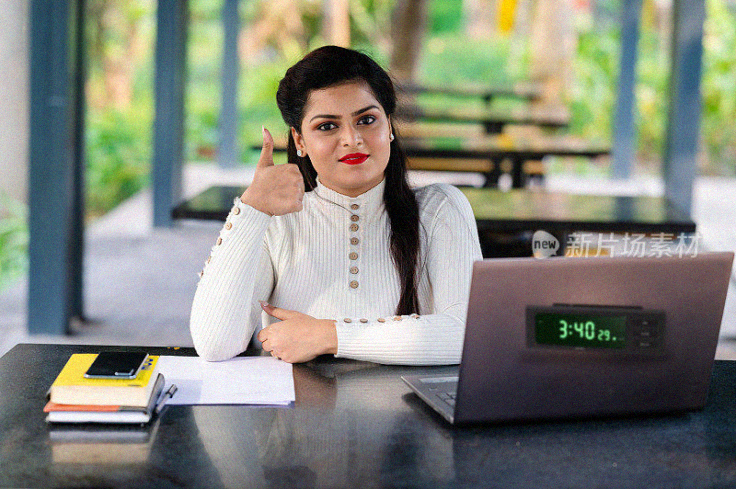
3.40
